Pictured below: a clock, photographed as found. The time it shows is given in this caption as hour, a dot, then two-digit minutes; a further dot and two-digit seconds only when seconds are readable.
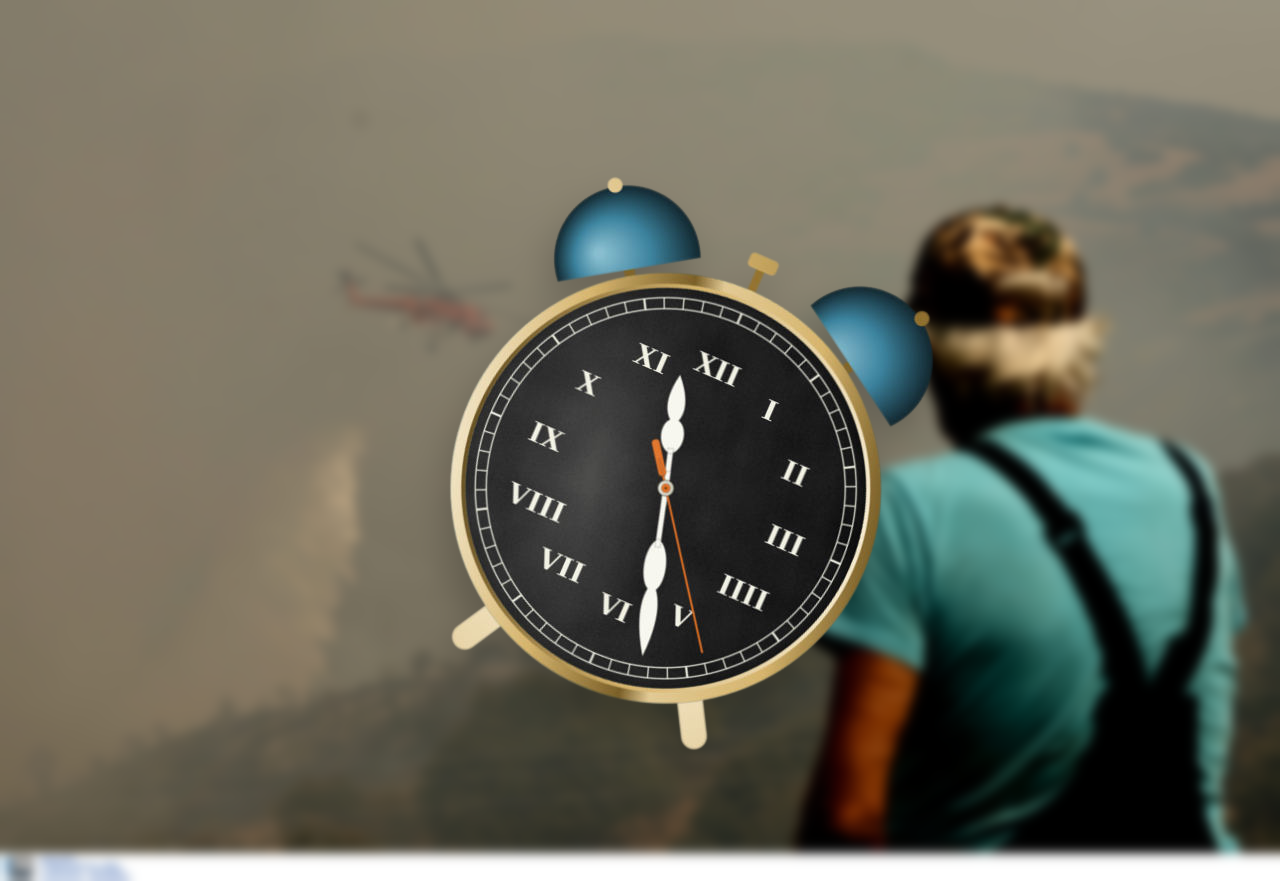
11.27.24
